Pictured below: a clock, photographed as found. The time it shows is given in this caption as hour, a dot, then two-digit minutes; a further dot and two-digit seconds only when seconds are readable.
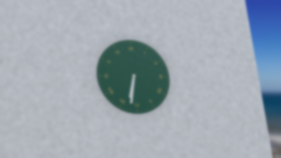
6.32
